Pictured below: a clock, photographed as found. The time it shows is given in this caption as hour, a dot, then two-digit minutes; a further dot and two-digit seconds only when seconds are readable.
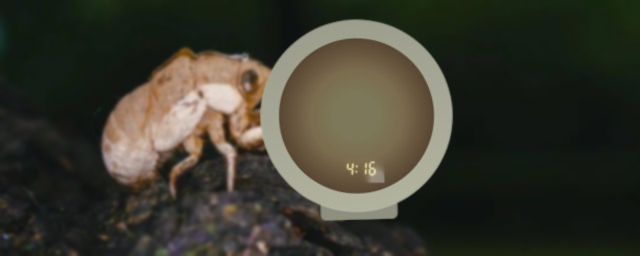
4.16
